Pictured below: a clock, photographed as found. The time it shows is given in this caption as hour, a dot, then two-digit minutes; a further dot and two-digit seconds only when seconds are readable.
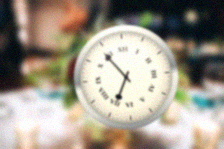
6.54
